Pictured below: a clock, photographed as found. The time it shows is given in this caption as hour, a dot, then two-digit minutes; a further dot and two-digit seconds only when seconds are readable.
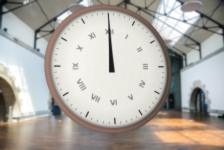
12.00
